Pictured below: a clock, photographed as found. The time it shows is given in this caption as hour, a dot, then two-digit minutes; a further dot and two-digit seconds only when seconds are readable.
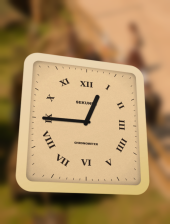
12.45
